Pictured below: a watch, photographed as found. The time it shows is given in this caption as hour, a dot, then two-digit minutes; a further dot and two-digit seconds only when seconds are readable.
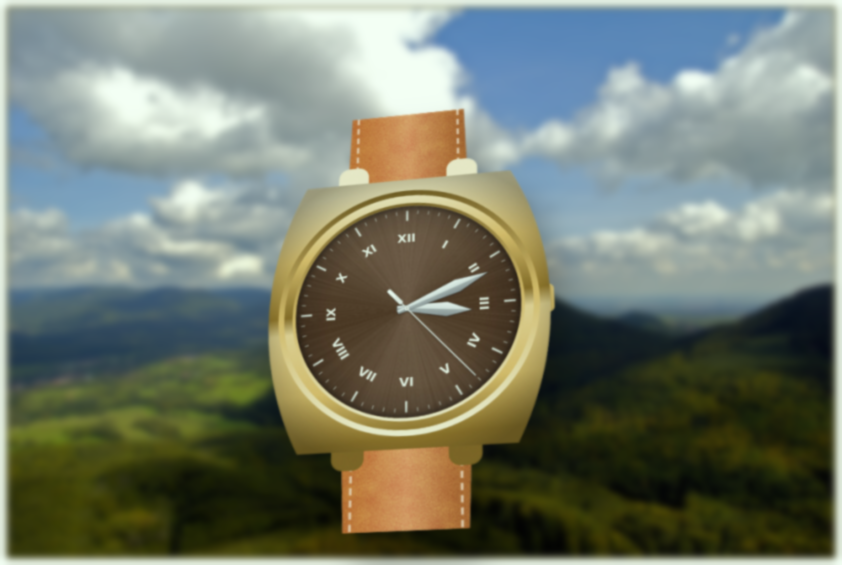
3.11.23
